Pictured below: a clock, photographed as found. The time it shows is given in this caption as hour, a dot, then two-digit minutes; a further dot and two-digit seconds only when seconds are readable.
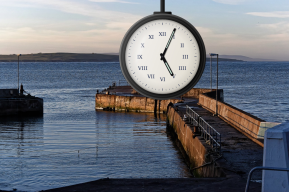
5.04
